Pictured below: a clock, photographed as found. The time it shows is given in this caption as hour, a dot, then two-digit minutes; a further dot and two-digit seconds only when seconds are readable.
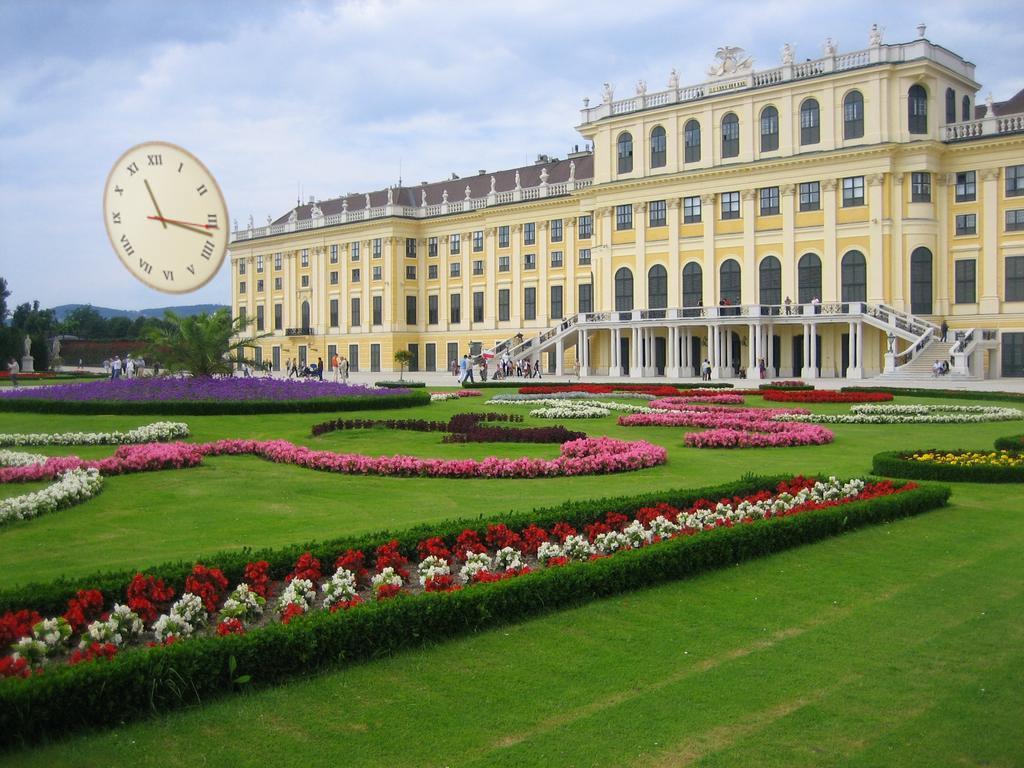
11.17.16
